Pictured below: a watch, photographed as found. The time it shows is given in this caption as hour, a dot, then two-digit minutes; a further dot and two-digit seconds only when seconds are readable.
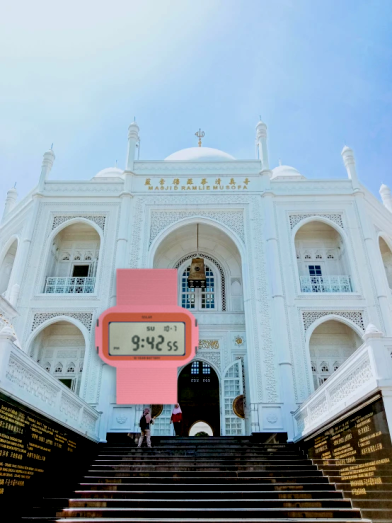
9.42.55
